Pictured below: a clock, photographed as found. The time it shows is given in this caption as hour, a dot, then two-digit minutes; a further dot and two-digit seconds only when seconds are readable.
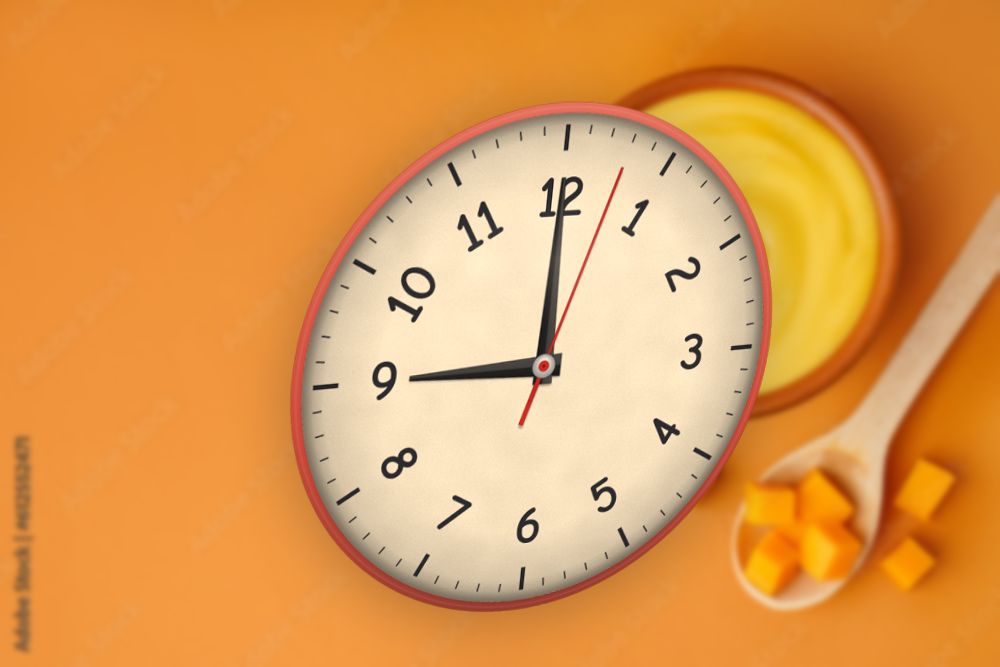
9.00.03
